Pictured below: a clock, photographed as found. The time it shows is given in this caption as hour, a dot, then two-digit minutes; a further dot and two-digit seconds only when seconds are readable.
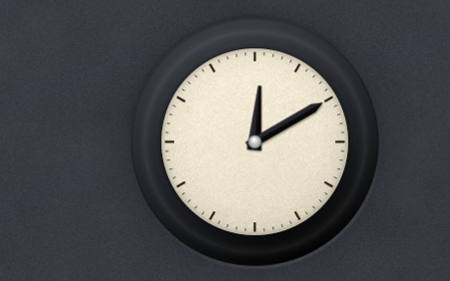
12.10
